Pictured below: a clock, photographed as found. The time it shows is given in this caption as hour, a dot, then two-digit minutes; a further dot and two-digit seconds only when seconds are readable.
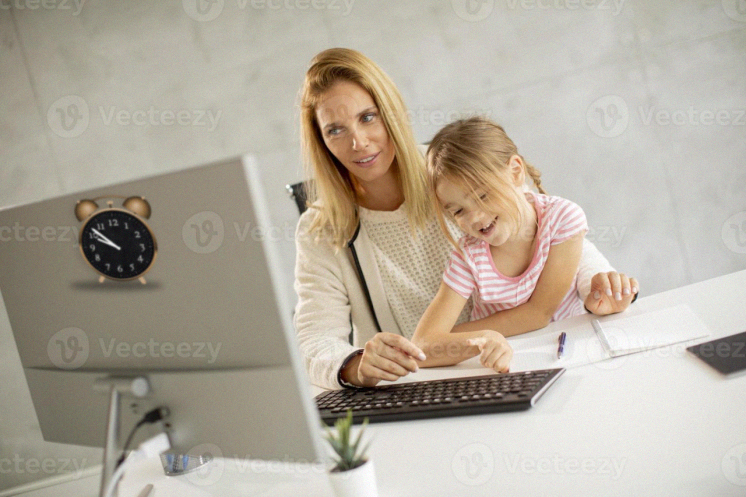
9.52
